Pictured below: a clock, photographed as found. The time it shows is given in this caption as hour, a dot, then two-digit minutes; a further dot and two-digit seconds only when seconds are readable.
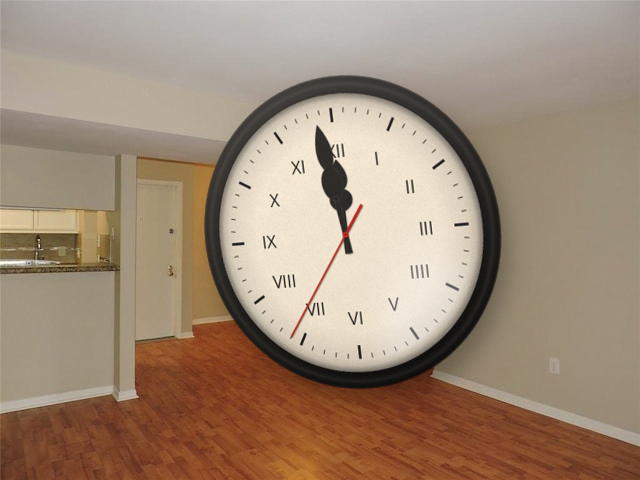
11.58.36
